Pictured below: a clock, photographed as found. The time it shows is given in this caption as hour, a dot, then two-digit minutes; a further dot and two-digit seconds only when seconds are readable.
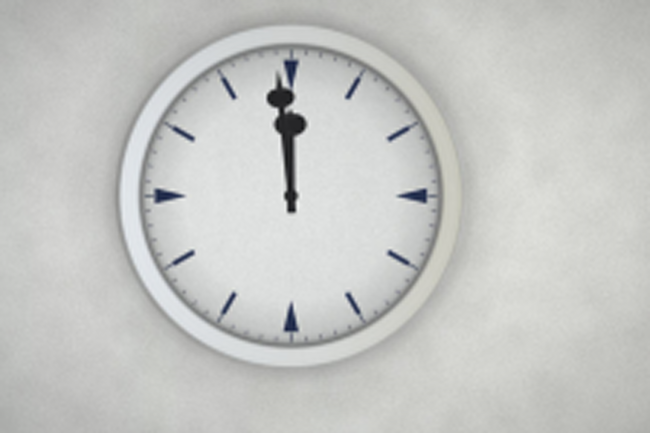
11.59
